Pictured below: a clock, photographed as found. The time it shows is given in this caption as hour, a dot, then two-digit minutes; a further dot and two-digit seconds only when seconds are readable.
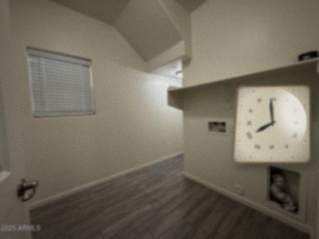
7.59
